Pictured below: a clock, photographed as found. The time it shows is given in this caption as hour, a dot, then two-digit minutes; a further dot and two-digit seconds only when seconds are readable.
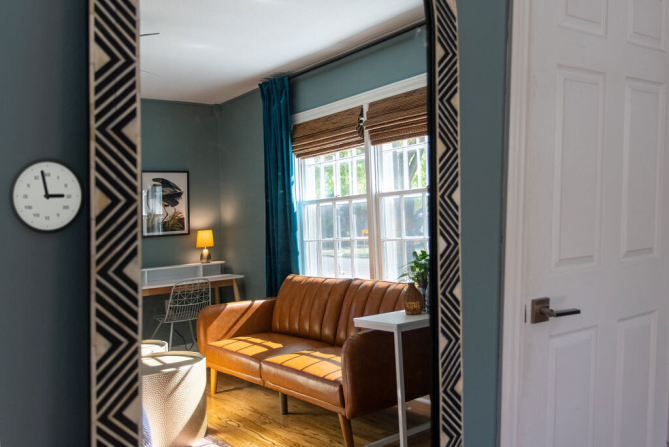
2.58
